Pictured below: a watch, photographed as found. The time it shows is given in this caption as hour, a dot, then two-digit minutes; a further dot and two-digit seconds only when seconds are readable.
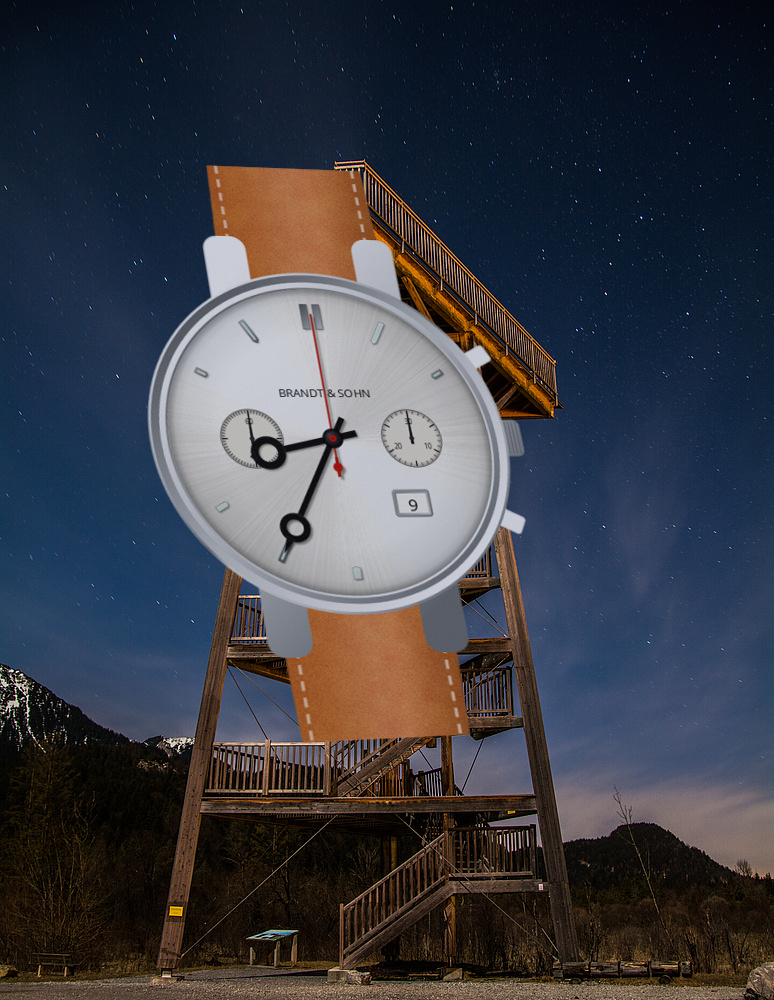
8.35
